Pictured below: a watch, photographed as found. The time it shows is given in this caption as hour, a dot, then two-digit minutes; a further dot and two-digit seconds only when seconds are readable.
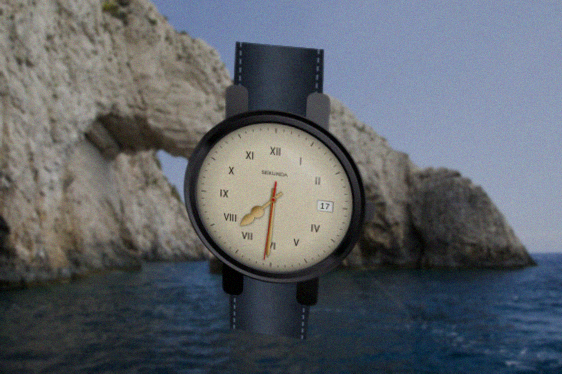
7.30.31
